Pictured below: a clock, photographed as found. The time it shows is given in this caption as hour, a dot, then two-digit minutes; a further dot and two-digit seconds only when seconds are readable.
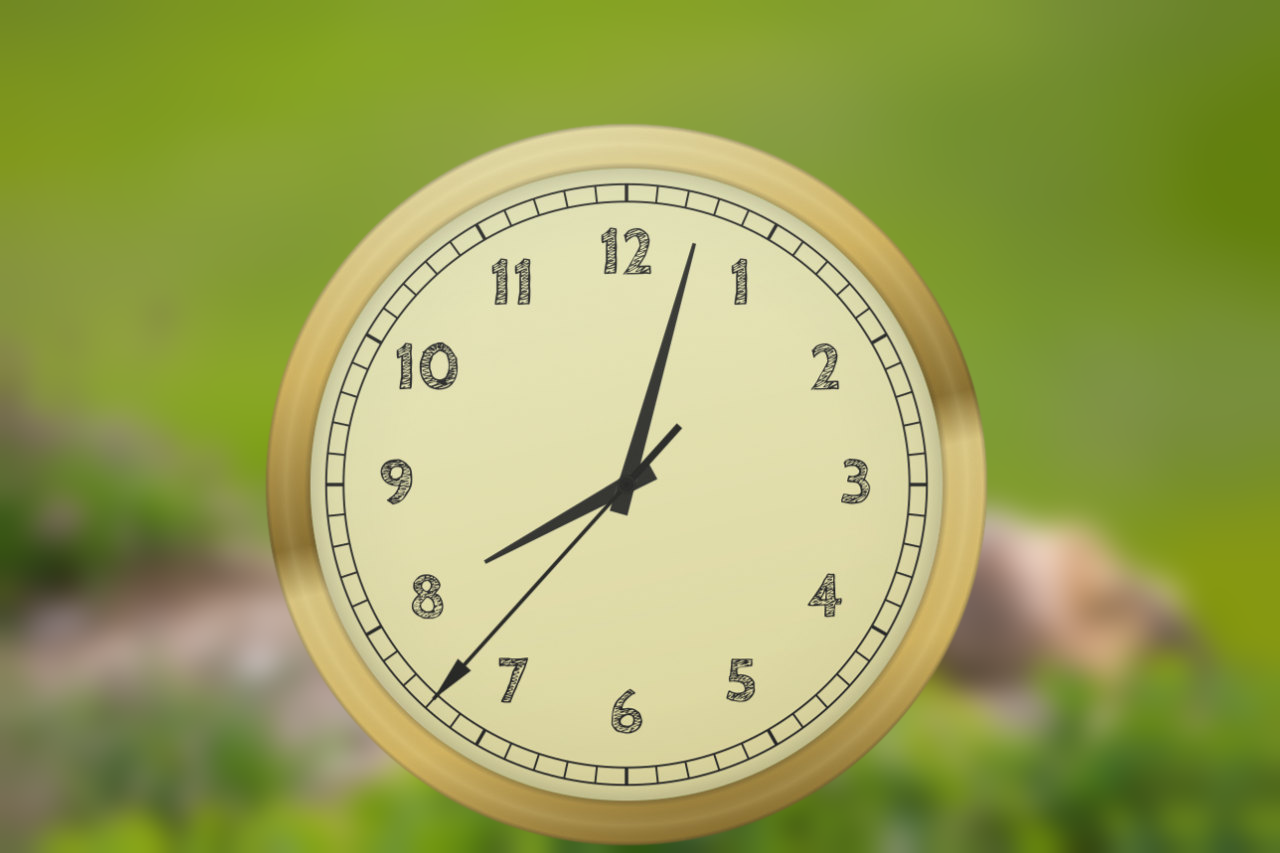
8.02.37
